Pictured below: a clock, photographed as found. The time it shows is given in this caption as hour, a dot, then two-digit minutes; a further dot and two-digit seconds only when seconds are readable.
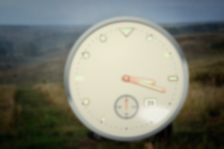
3.18
